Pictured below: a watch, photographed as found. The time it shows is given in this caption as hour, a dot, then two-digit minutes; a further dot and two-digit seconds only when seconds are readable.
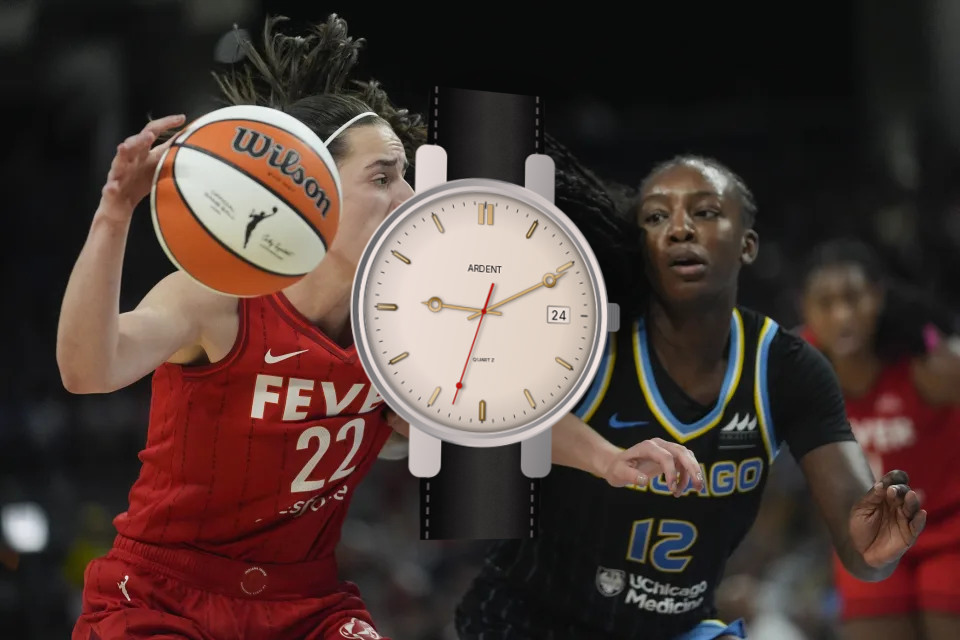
9.10.33
